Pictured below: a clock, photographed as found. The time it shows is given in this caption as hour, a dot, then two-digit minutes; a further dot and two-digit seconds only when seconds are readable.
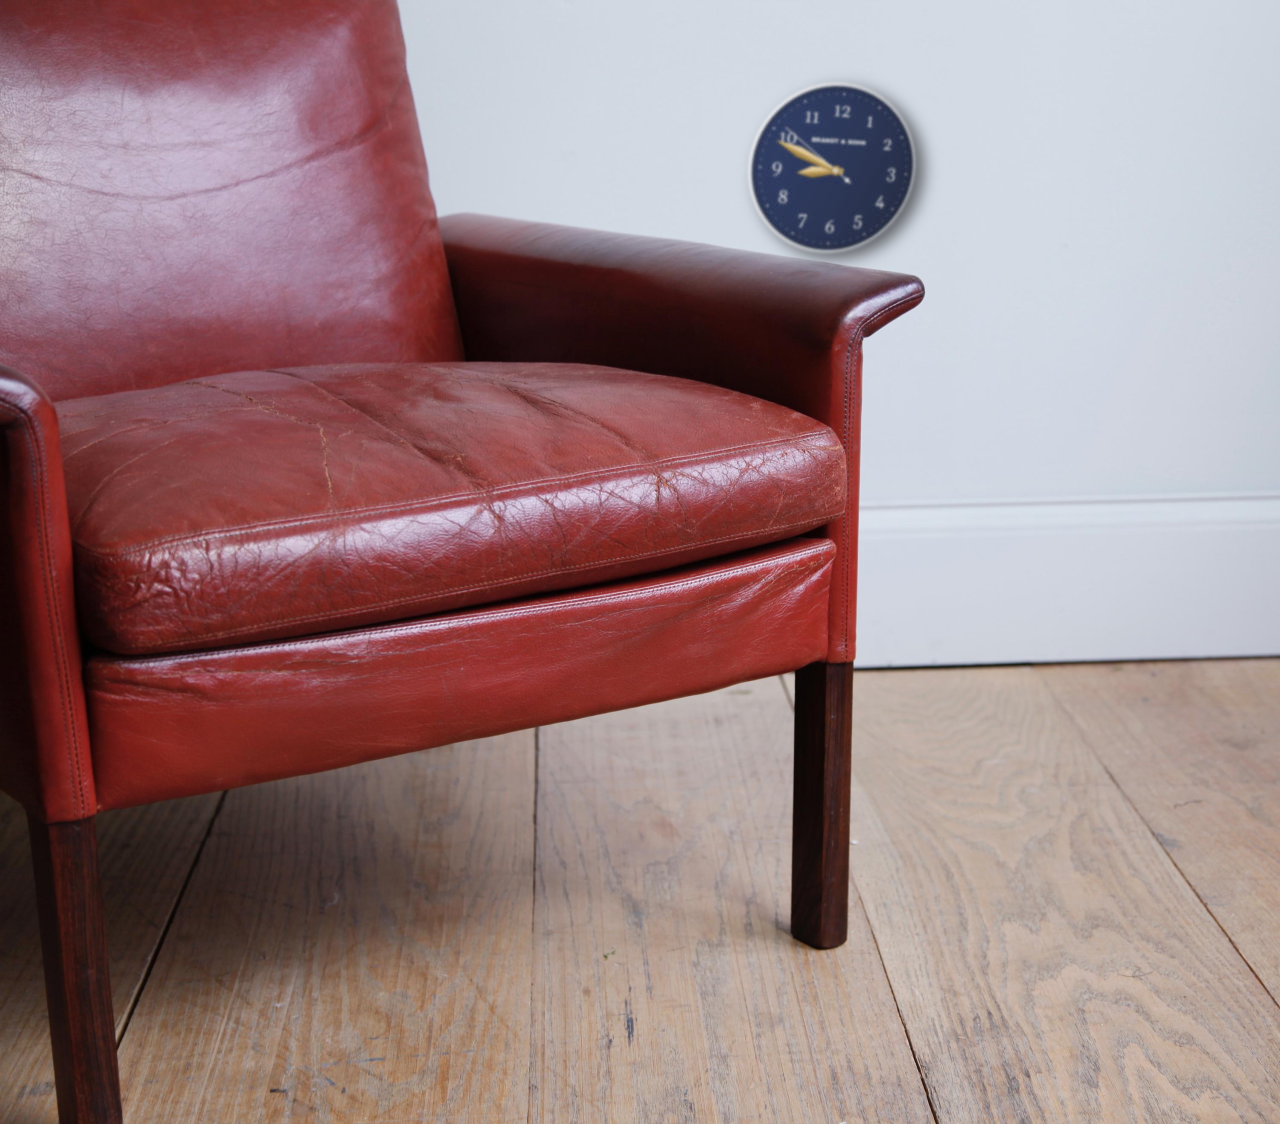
8.48.51
